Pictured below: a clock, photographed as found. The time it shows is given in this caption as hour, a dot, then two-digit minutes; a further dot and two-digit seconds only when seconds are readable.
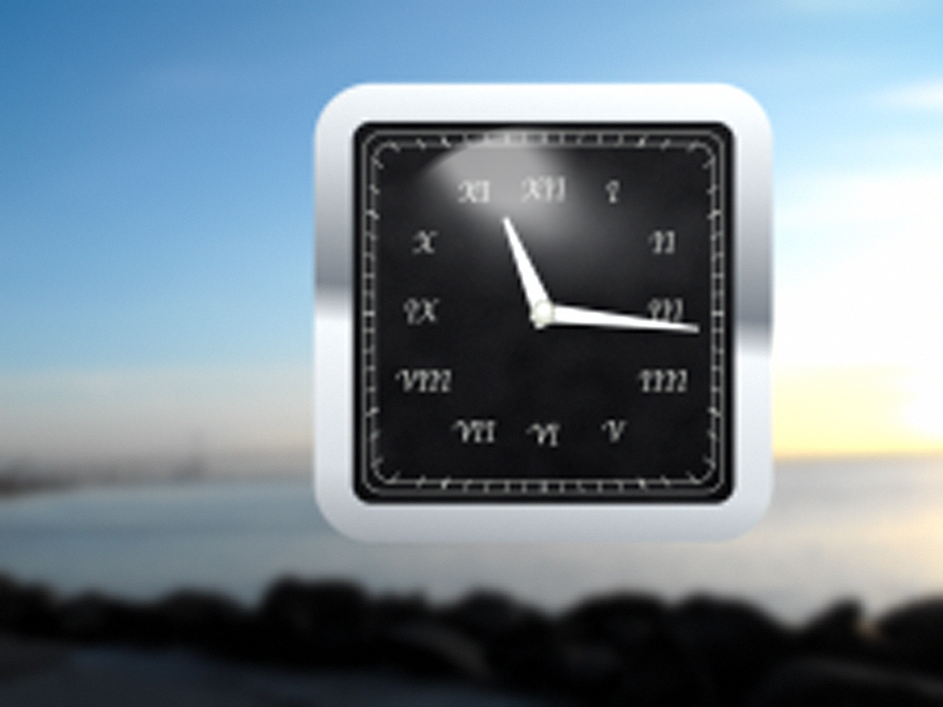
11.16
